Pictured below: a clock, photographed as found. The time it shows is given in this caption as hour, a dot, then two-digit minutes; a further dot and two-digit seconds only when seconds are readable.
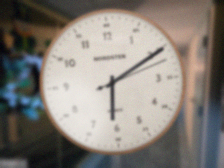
6.10.12
